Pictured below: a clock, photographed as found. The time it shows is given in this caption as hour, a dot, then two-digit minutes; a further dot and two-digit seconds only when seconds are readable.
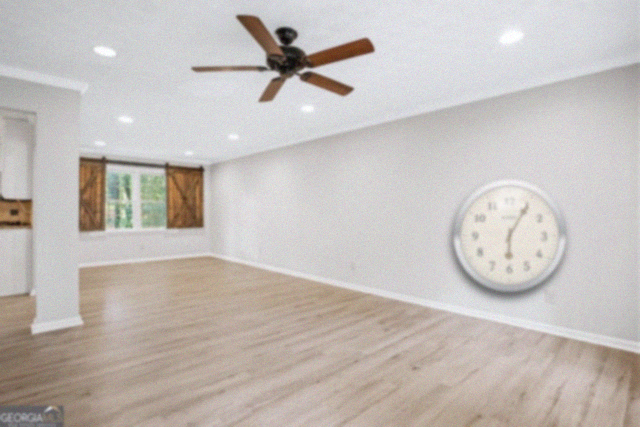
6.05
